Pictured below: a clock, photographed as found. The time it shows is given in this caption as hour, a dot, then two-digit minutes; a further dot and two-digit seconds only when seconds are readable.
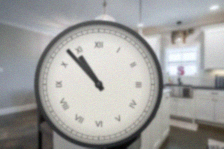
10.53
